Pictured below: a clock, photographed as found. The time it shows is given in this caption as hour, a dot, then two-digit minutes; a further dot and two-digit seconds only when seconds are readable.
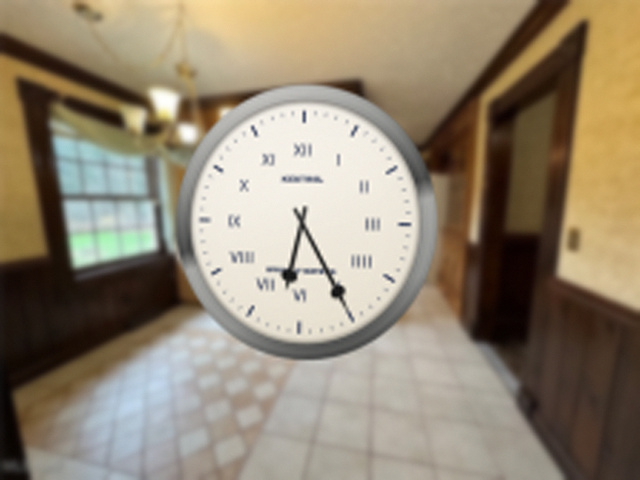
6.25
